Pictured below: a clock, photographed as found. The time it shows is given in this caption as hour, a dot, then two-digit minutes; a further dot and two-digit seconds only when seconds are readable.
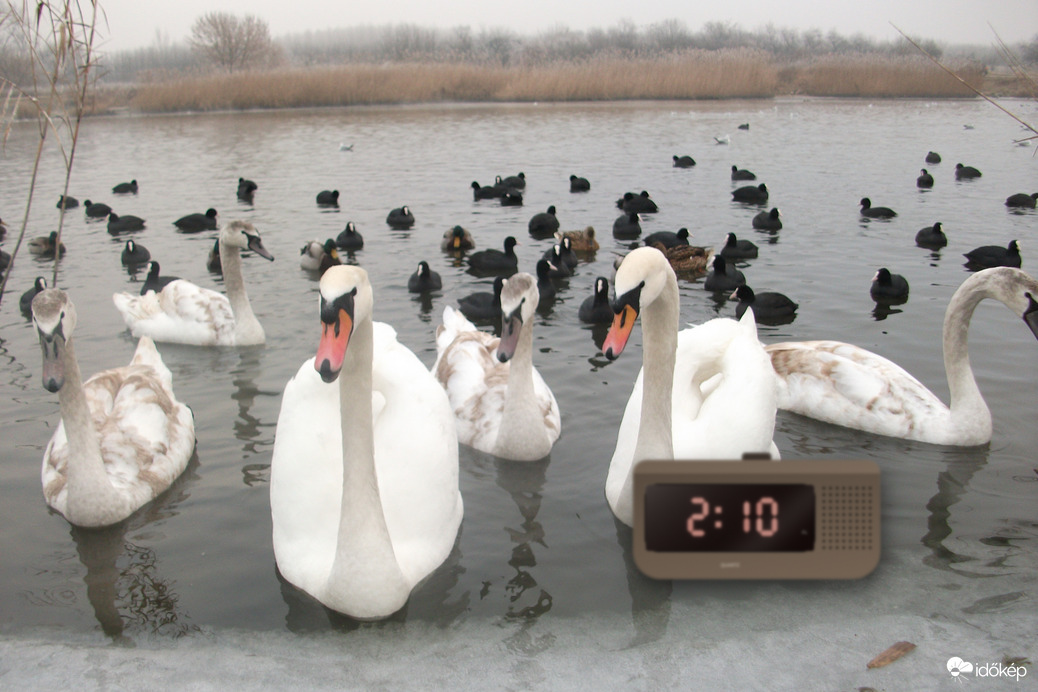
2.10
